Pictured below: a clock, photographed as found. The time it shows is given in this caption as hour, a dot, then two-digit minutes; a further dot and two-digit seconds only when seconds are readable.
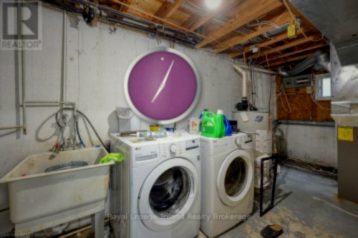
7.04
